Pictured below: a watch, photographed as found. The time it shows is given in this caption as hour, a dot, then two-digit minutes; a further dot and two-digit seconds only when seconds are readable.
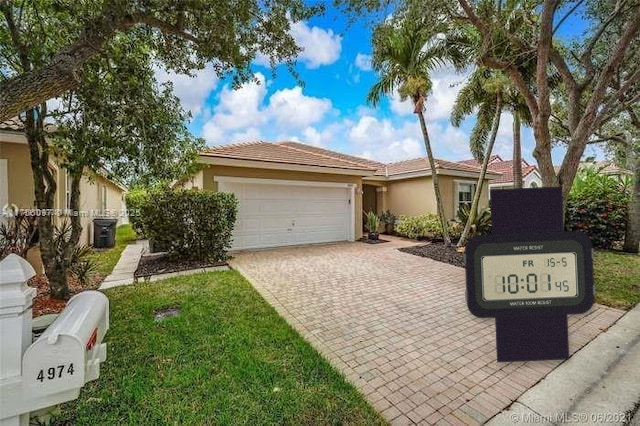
10.01.45
